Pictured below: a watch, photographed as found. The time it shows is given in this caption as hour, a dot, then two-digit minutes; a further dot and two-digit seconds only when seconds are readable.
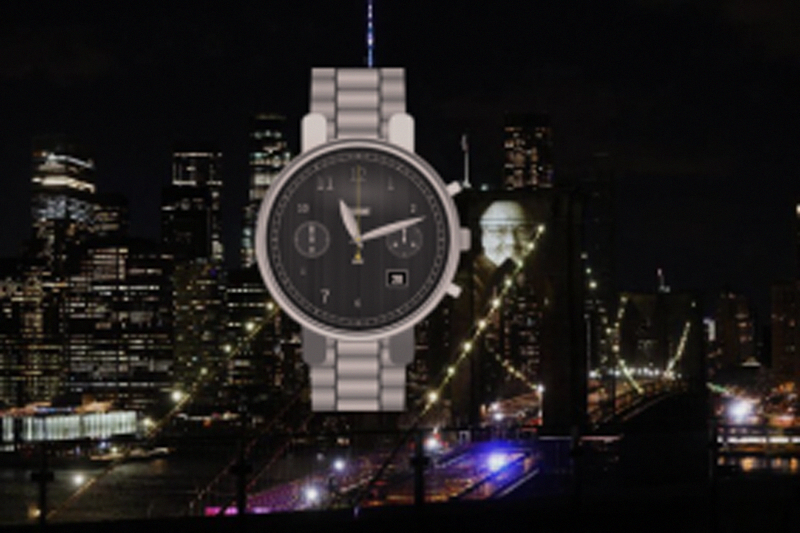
11.12
